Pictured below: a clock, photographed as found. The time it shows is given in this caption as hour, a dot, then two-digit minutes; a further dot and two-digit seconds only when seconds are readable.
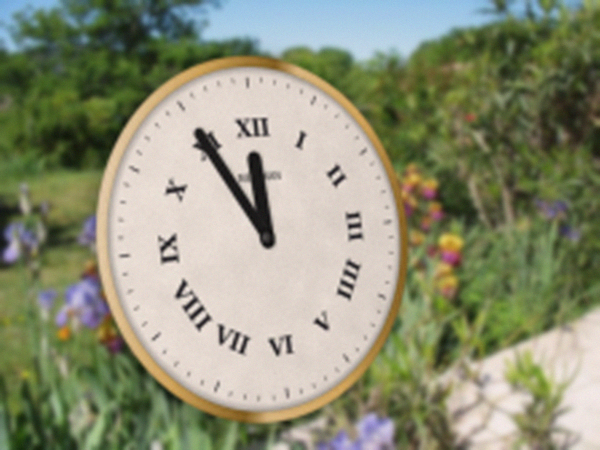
11.55
